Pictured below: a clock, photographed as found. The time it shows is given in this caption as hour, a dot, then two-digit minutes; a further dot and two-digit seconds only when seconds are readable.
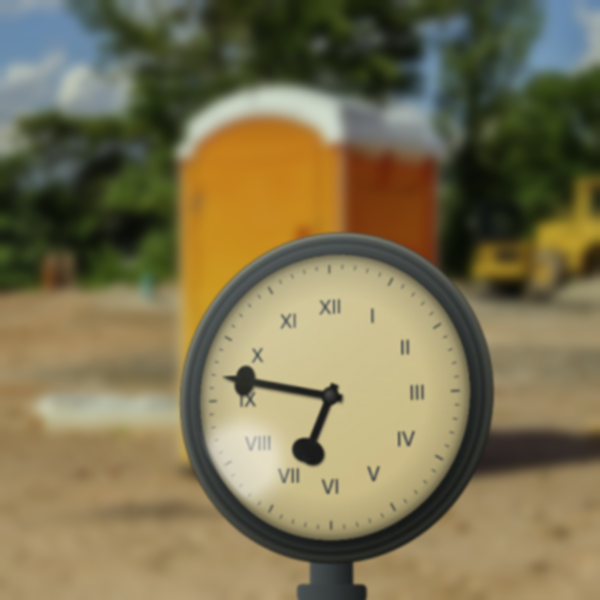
6.47
